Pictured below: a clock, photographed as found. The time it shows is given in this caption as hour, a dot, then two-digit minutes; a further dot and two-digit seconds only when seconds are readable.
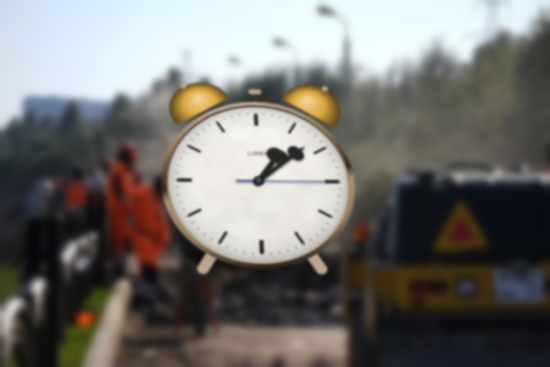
1.08.15
